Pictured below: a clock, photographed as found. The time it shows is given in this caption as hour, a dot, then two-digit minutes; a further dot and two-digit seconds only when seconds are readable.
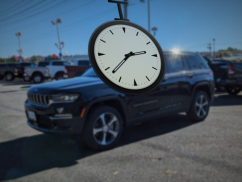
2.38
